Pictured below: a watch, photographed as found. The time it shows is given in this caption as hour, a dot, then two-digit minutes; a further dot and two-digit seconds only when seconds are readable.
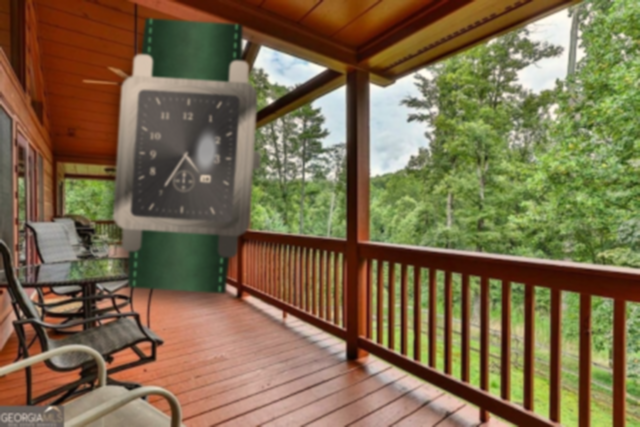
4.35
